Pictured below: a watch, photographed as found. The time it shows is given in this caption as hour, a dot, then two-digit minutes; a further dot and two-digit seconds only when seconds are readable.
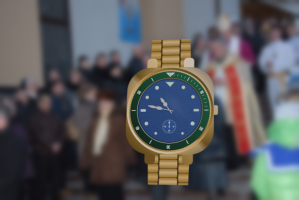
10.47
